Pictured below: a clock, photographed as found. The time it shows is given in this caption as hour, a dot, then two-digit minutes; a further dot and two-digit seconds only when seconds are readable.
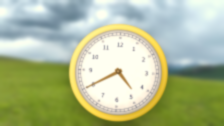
4.40
